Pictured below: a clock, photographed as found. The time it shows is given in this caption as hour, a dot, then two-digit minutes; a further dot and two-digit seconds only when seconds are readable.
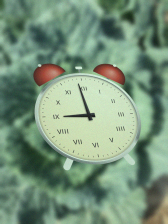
8.59
